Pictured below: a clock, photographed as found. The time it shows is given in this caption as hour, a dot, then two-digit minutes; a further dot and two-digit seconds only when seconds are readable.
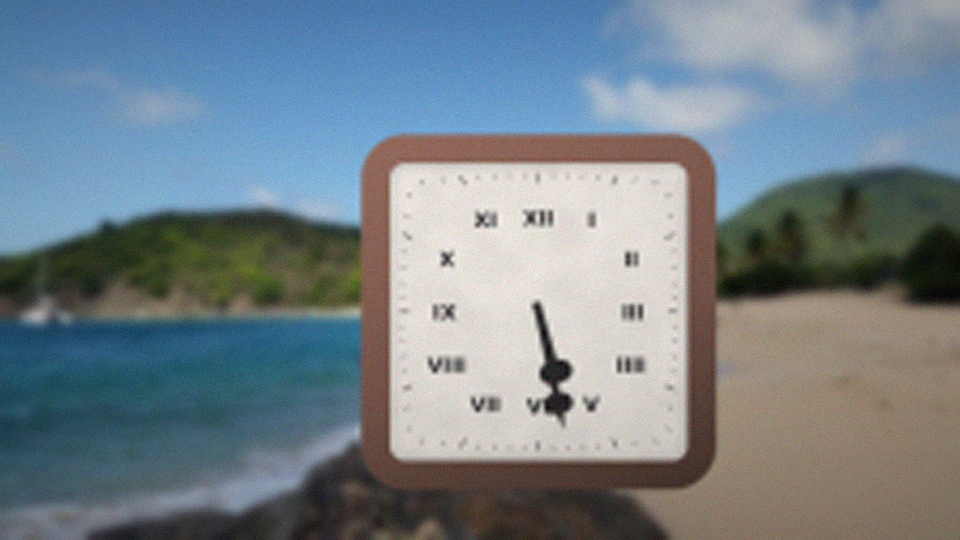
5.28
